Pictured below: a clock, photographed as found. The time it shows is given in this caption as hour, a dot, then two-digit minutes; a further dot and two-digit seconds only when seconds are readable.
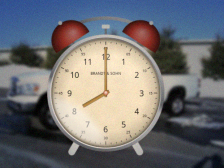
8.00
